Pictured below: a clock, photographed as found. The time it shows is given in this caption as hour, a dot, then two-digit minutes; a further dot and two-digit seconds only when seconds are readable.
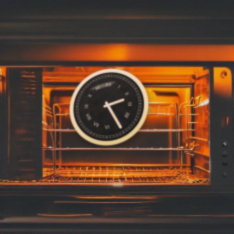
2.25
